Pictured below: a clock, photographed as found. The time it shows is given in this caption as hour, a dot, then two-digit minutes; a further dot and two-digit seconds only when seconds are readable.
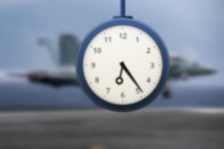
6.24
